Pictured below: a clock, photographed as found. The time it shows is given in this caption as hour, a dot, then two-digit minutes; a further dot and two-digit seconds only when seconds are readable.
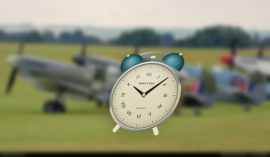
10.08
